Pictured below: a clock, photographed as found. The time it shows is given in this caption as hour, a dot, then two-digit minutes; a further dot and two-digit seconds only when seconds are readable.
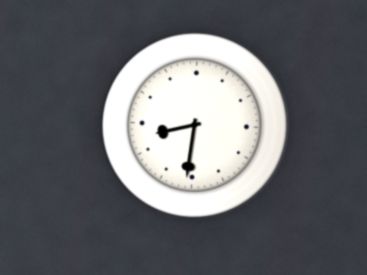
8.31
